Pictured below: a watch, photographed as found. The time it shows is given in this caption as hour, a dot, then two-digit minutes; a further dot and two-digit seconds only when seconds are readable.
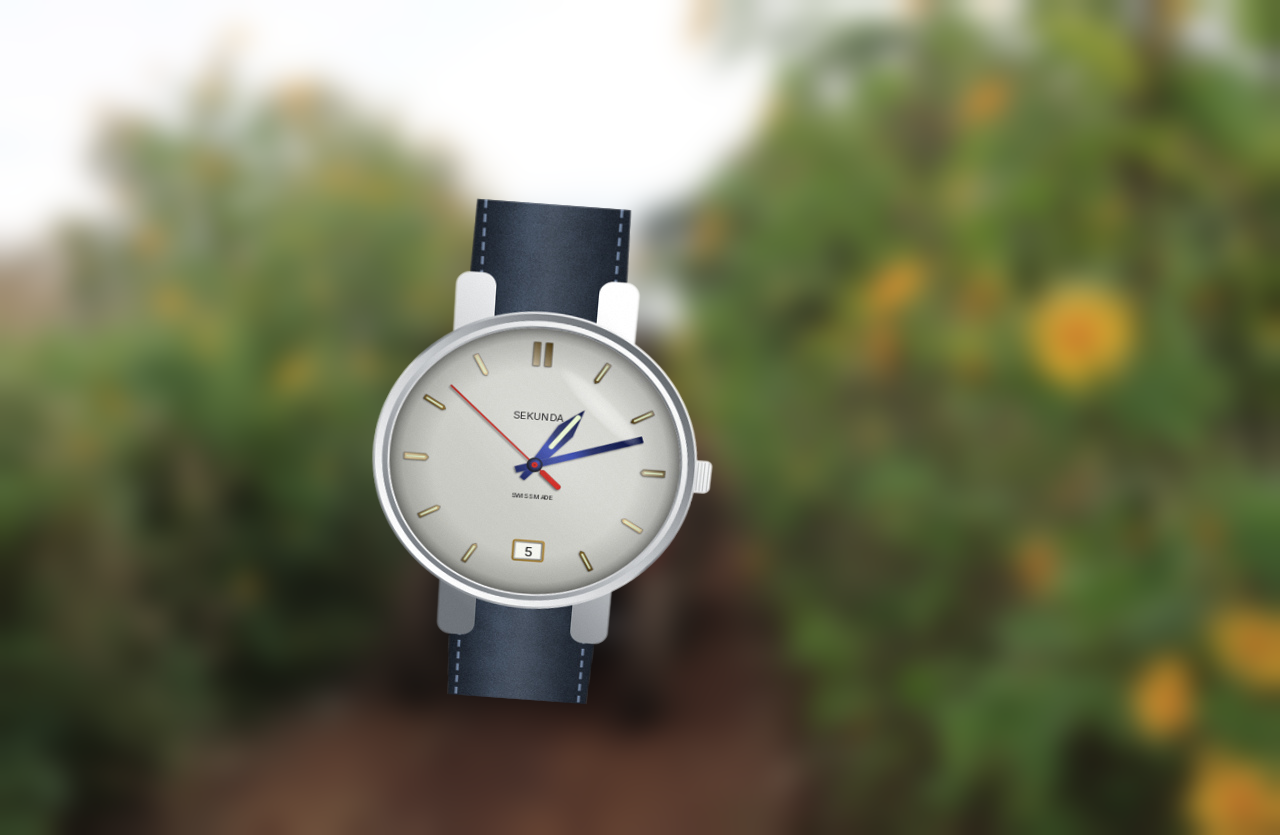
1.11.52
